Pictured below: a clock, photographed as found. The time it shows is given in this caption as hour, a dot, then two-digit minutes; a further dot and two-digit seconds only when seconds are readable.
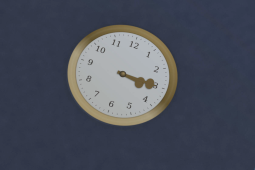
3.15
